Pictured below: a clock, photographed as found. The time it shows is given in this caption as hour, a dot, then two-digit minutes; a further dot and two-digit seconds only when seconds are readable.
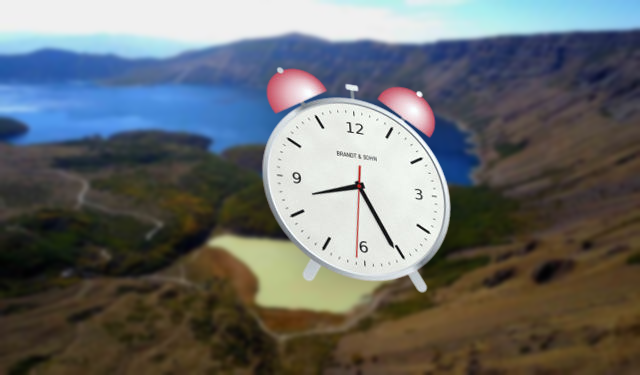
8.25.31
